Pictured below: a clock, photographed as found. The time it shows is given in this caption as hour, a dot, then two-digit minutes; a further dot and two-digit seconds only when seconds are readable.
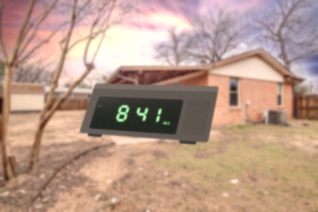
8.41
